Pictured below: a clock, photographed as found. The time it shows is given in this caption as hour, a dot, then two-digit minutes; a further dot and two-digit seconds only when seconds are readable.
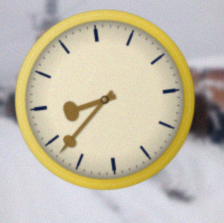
8.38
